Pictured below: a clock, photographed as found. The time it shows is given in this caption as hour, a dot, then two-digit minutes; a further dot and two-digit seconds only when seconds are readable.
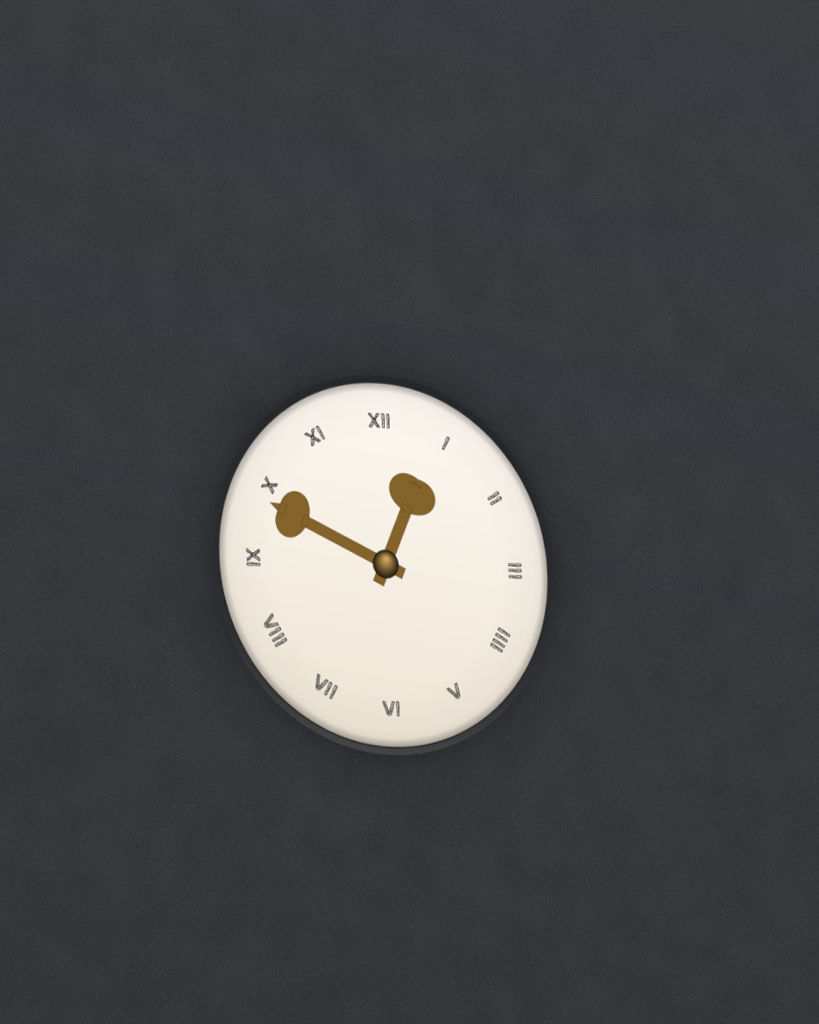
12.49
